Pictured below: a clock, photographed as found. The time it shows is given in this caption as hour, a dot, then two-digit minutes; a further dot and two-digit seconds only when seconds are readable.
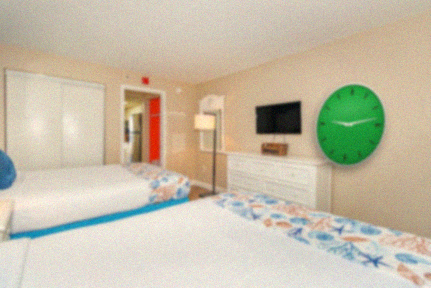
9.13
